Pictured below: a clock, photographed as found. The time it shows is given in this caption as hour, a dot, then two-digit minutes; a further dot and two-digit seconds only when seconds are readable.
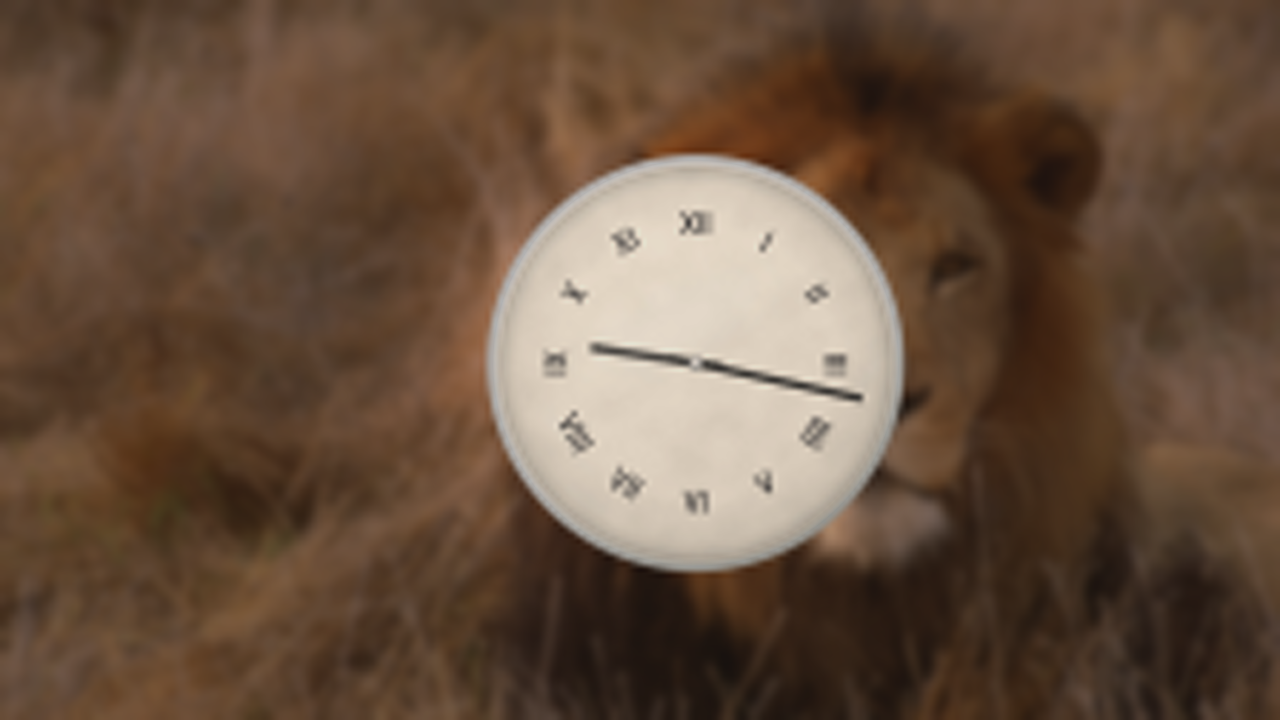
9.17
